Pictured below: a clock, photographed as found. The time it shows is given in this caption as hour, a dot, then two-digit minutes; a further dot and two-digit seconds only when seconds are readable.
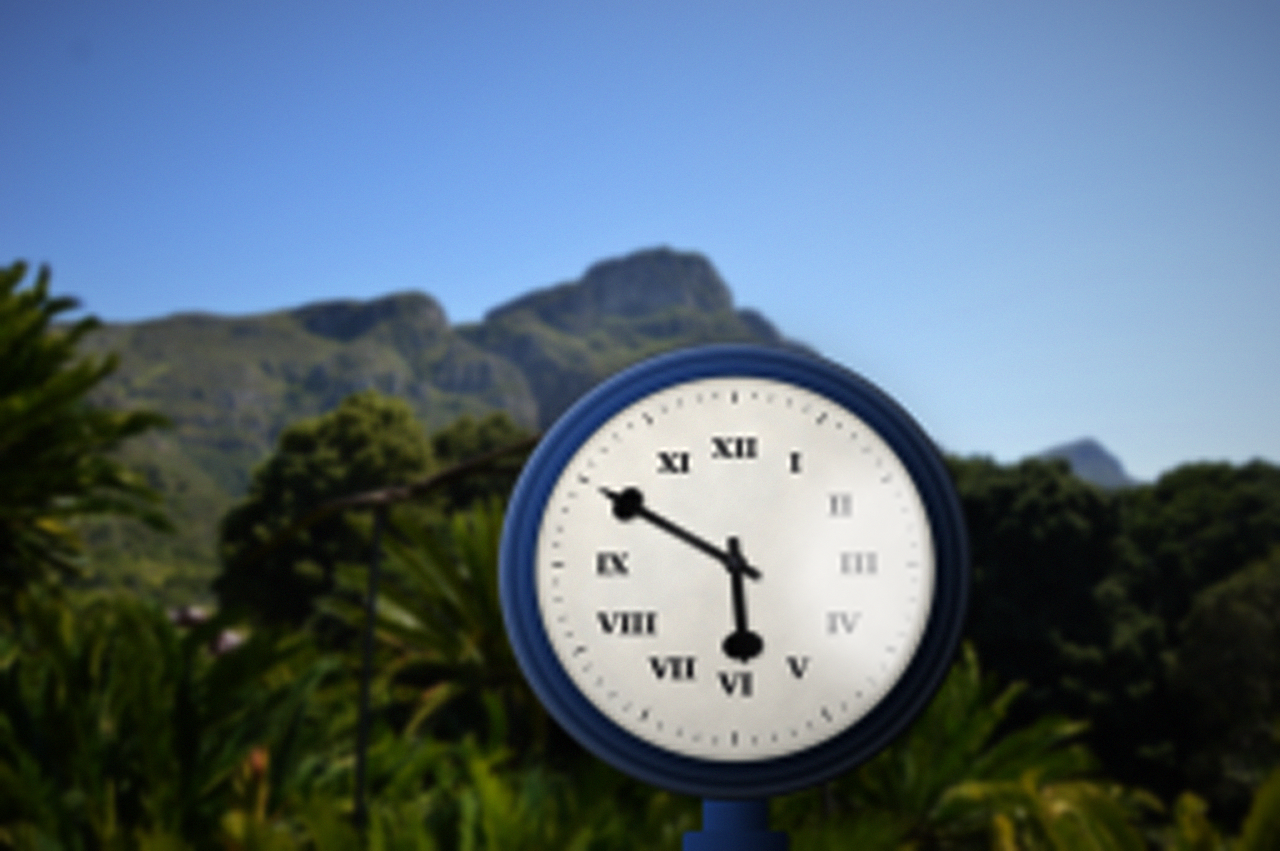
5.50
